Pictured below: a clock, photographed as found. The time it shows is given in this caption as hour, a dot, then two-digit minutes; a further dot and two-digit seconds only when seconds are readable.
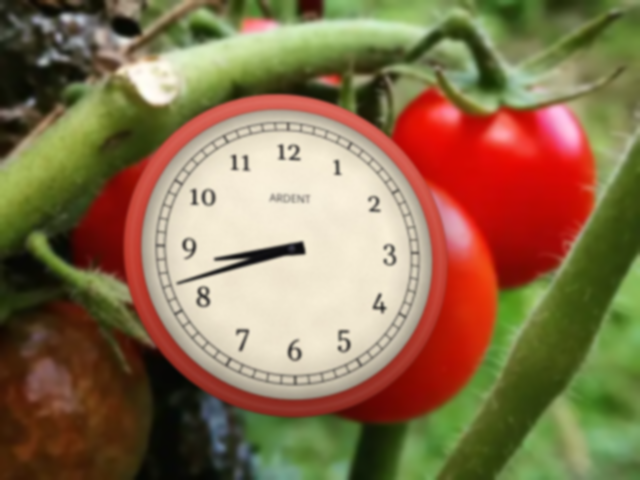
8.42
